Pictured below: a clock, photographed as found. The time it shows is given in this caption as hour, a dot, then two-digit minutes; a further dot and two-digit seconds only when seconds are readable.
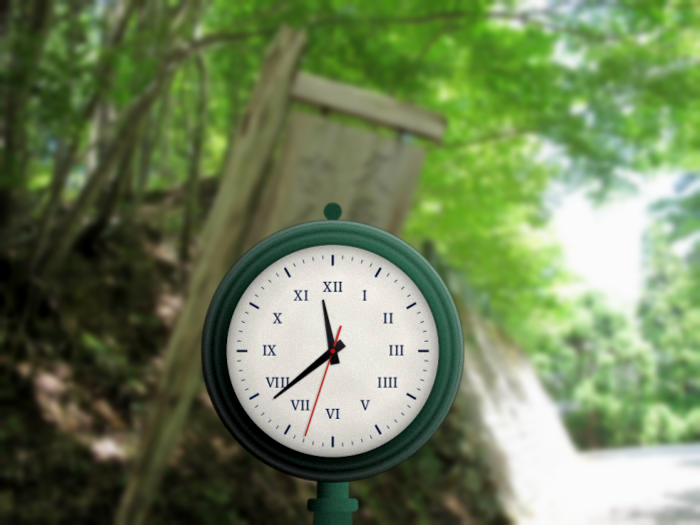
11.38.33
